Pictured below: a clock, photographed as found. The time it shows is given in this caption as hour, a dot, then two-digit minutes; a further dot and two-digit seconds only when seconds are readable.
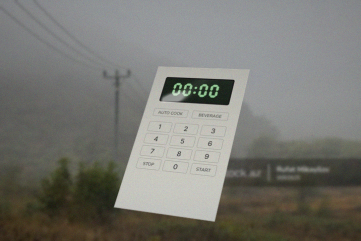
0.00
